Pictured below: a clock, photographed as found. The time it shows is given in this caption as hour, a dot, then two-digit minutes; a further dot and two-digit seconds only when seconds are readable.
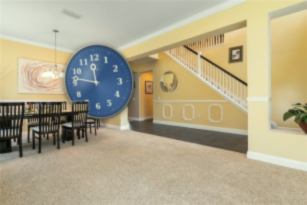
11.47
